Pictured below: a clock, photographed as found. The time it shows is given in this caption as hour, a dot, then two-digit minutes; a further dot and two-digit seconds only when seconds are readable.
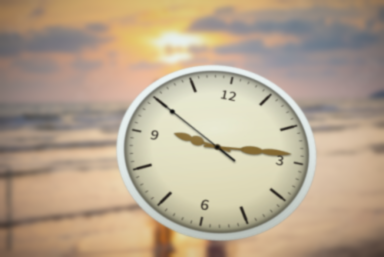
9.13.50
